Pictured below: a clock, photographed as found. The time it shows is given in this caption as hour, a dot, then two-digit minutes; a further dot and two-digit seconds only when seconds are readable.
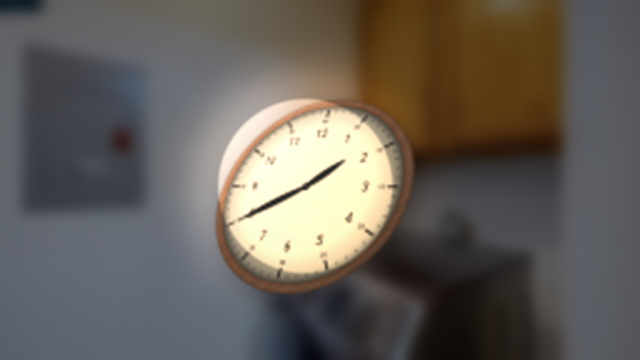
1.40
